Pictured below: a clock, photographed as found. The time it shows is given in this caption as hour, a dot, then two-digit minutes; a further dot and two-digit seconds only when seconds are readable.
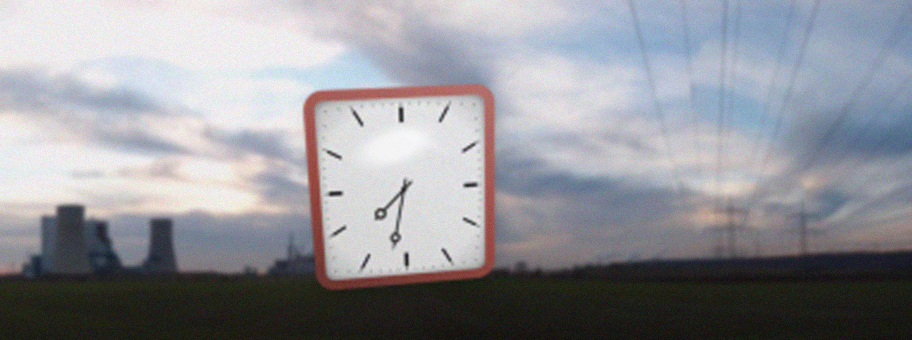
7.32
